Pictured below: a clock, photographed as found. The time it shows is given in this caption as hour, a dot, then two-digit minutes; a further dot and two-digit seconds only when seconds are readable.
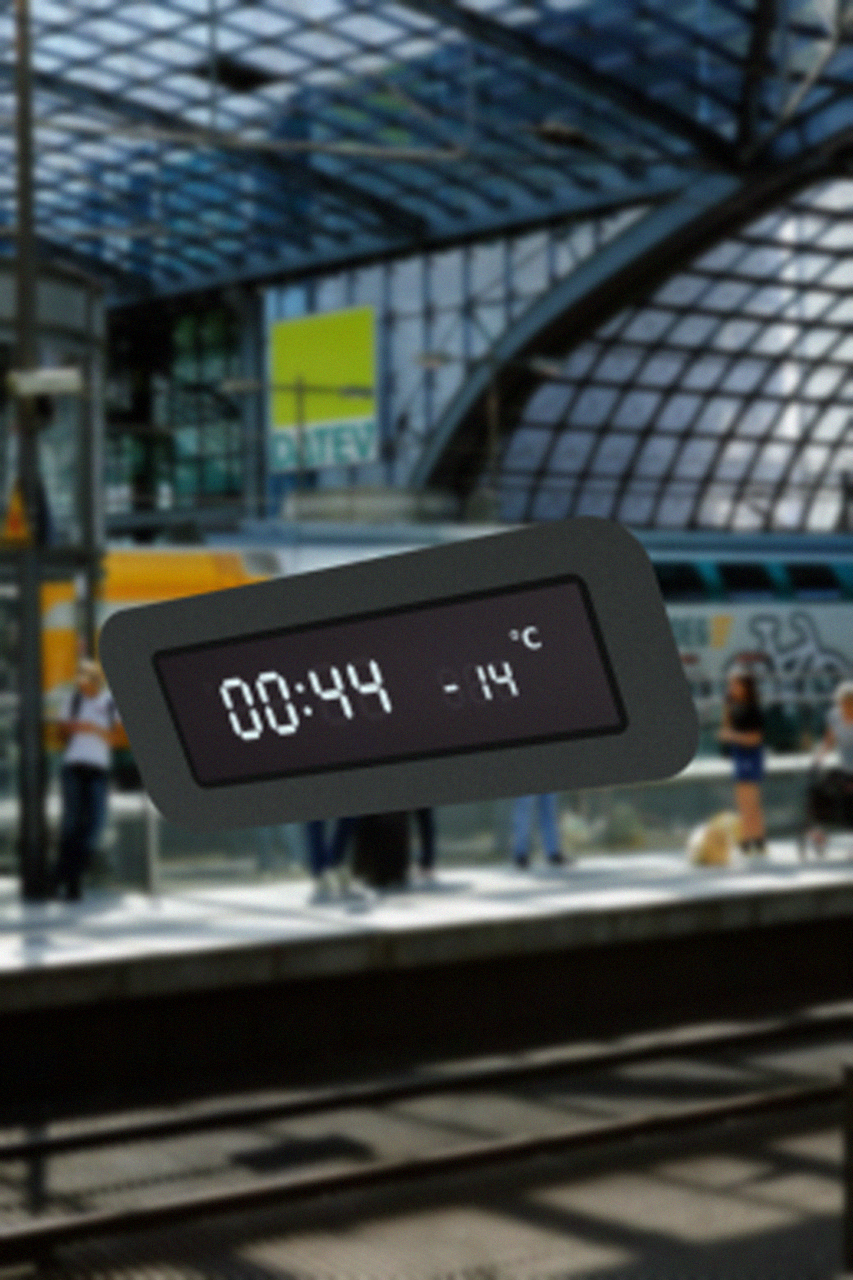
0.44
